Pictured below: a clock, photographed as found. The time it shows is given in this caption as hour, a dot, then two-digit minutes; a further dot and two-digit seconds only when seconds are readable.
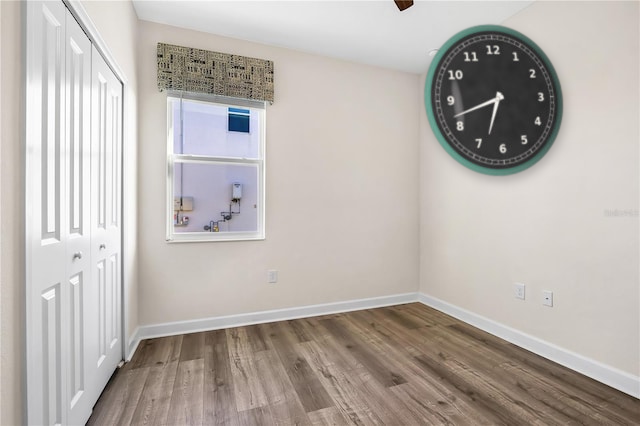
6.42
